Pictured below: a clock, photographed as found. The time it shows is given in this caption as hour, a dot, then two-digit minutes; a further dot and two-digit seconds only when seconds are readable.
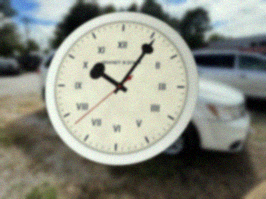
10.05.38
